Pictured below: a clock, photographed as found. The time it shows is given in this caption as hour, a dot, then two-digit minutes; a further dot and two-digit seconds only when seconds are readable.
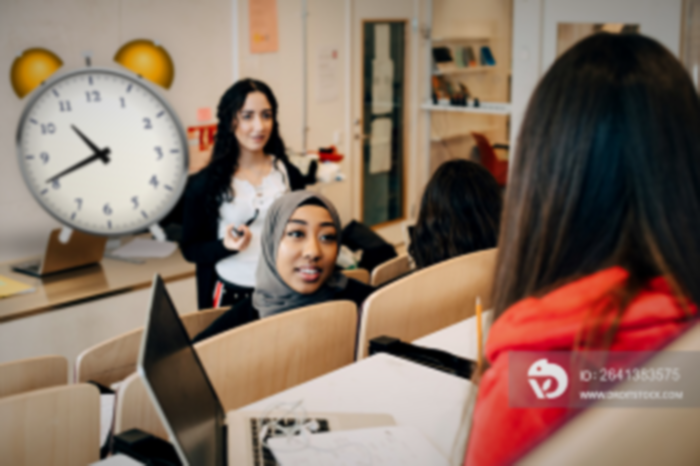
10.41
